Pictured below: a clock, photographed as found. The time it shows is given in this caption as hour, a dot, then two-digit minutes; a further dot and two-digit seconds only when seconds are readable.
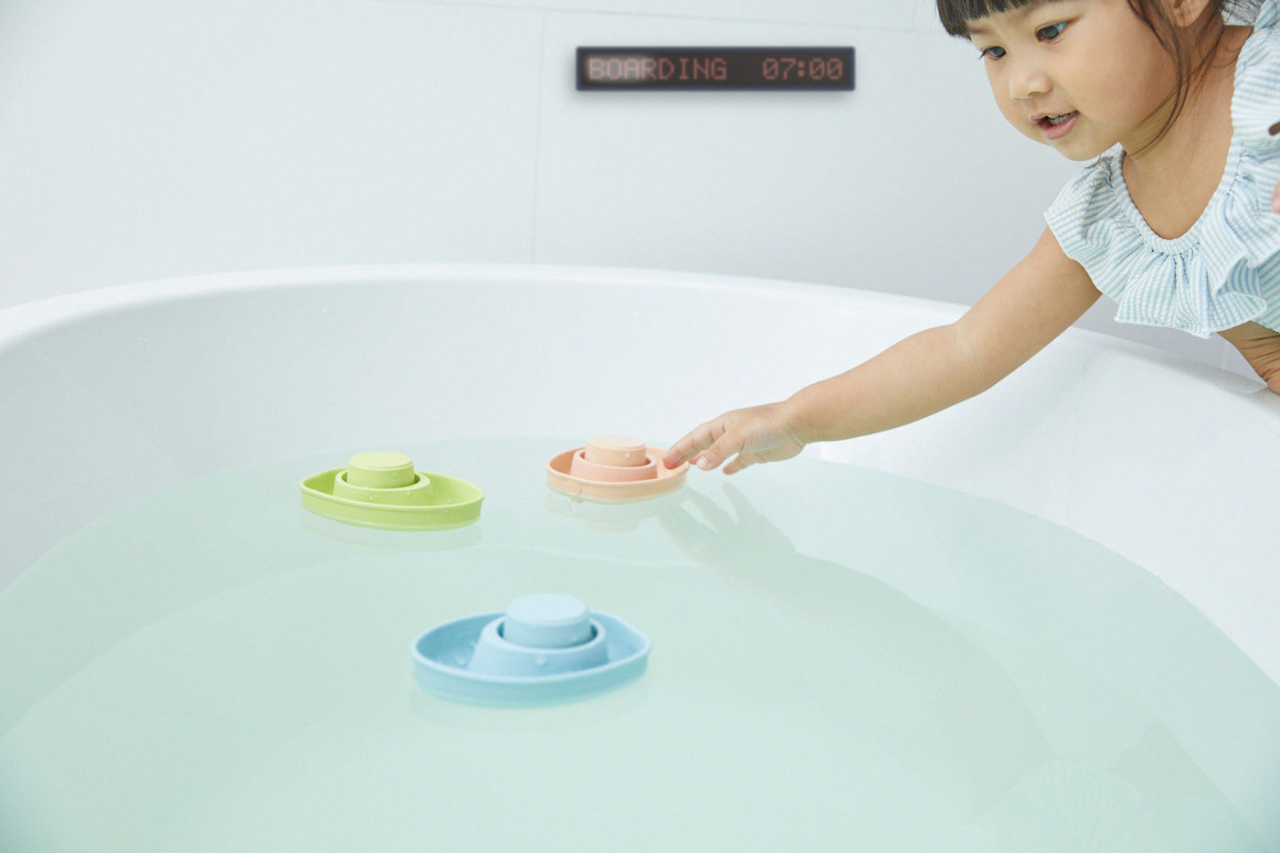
7.00
